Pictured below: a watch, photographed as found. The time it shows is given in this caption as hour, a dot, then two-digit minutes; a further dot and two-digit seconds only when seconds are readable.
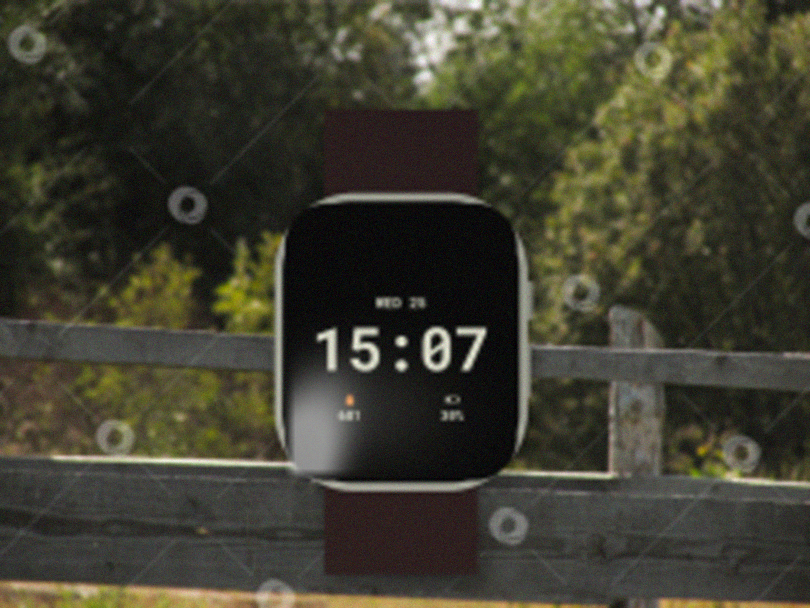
15.07
